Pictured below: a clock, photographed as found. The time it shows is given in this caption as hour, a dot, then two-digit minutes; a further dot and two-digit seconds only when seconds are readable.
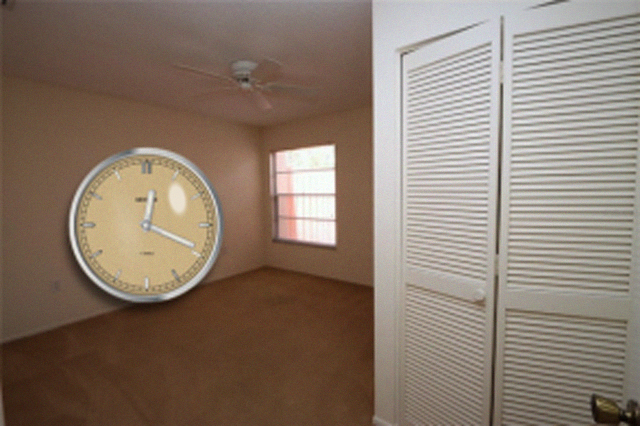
12.19
